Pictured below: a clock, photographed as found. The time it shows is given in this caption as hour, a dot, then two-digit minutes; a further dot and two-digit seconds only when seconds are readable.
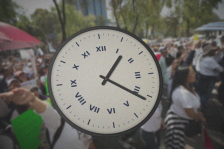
1.21
